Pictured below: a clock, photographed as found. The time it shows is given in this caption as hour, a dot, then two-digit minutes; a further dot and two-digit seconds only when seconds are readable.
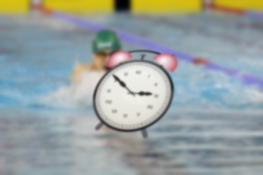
2.51
